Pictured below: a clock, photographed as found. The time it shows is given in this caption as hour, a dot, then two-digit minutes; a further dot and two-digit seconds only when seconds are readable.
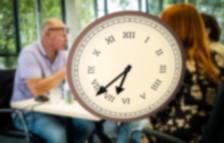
6.38
